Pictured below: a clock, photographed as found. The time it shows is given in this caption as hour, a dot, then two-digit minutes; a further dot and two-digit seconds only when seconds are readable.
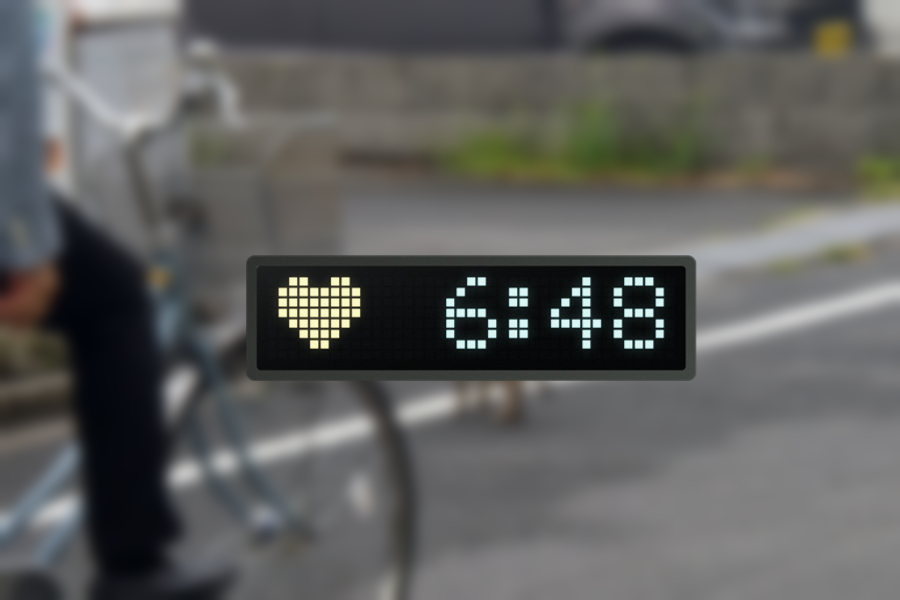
6.48
